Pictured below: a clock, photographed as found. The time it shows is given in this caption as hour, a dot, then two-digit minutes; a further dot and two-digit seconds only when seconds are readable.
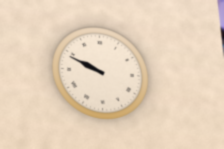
9.49
